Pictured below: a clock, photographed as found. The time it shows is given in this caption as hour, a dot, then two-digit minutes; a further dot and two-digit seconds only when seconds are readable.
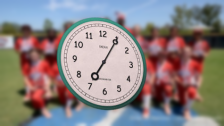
7.05
